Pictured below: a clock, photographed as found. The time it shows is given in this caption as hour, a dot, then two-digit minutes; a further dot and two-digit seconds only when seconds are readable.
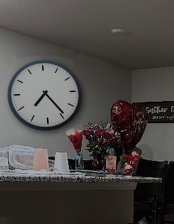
7.24
